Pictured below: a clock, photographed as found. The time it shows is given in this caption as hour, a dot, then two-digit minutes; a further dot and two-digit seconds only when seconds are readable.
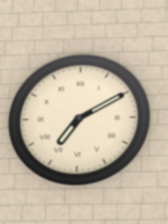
7.10
